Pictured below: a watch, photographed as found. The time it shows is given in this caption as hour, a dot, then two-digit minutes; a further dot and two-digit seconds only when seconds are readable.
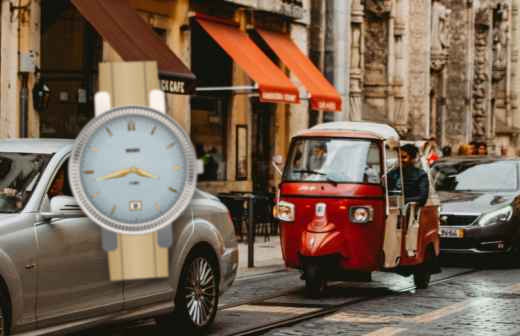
3.43
